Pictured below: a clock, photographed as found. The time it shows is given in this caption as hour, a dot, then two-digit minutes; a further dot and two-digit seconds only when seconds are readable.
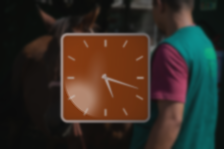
5.18
